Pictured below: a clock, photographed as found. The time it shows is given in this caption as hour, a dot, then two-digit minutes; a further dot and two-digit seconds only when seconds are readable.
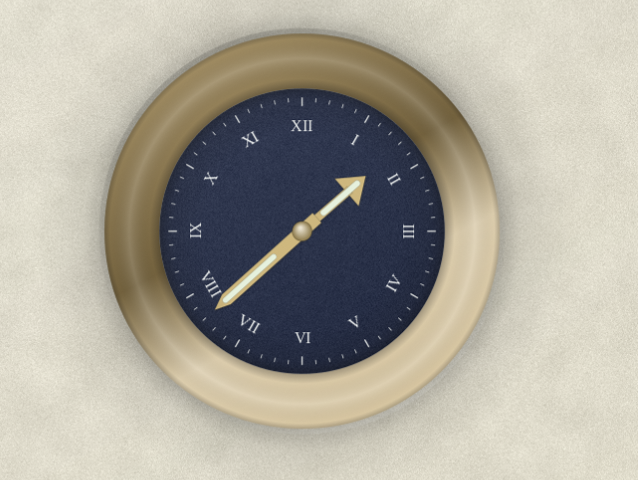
1.38
